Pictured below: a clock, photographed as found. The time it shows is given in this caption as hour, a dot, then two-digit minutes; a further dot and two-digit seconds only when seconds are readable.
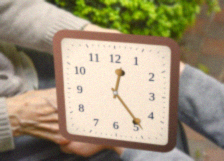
12.24
